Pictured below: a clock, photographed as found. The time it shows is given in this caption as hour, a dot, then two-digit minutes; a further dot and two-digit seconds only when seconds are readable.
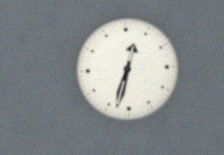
12.33
